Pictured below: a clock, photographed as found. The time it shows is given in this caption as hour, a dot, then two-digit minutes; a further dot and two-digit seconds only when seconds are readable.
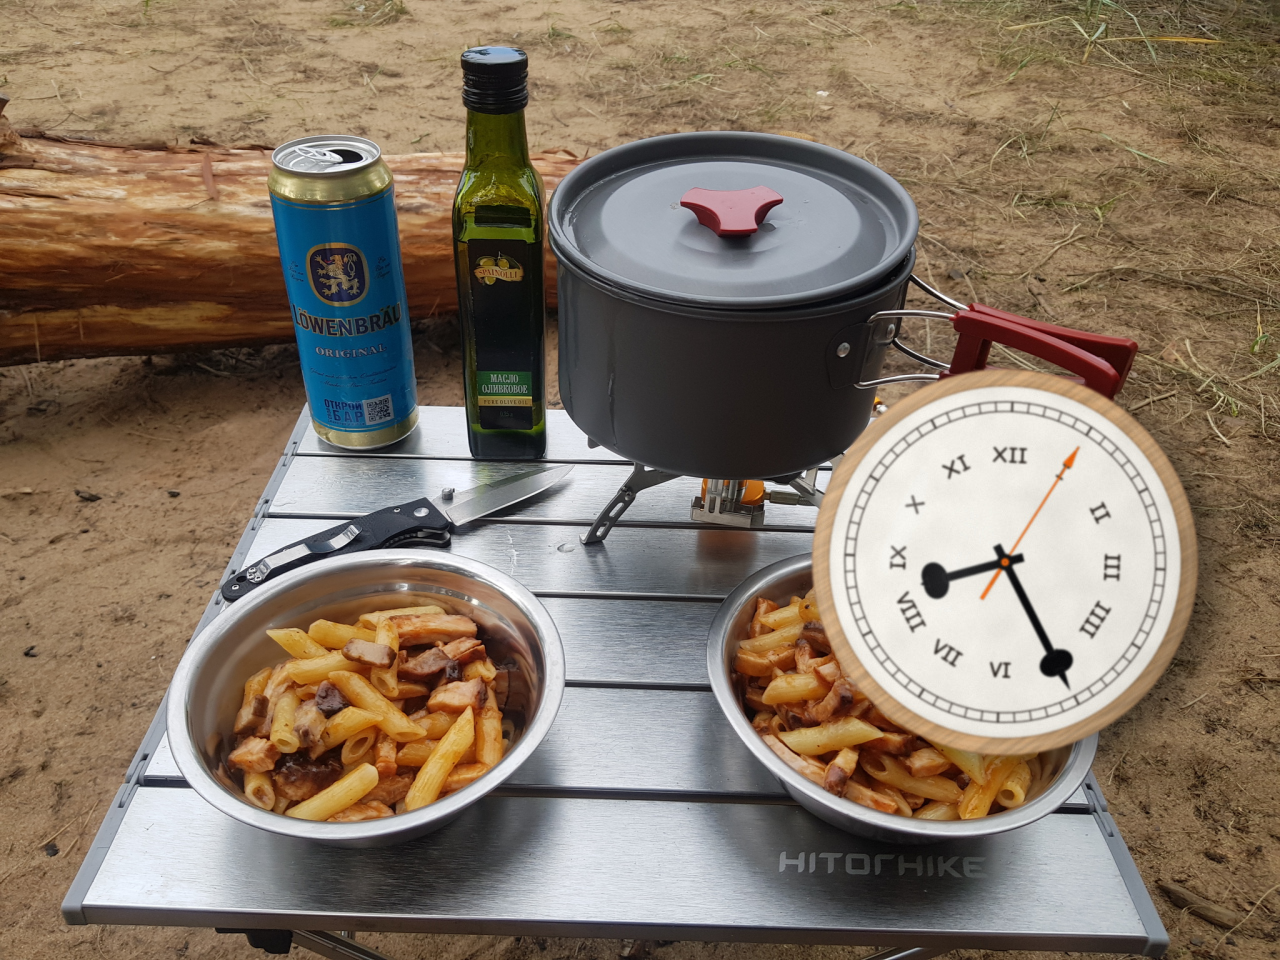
8.25.05
